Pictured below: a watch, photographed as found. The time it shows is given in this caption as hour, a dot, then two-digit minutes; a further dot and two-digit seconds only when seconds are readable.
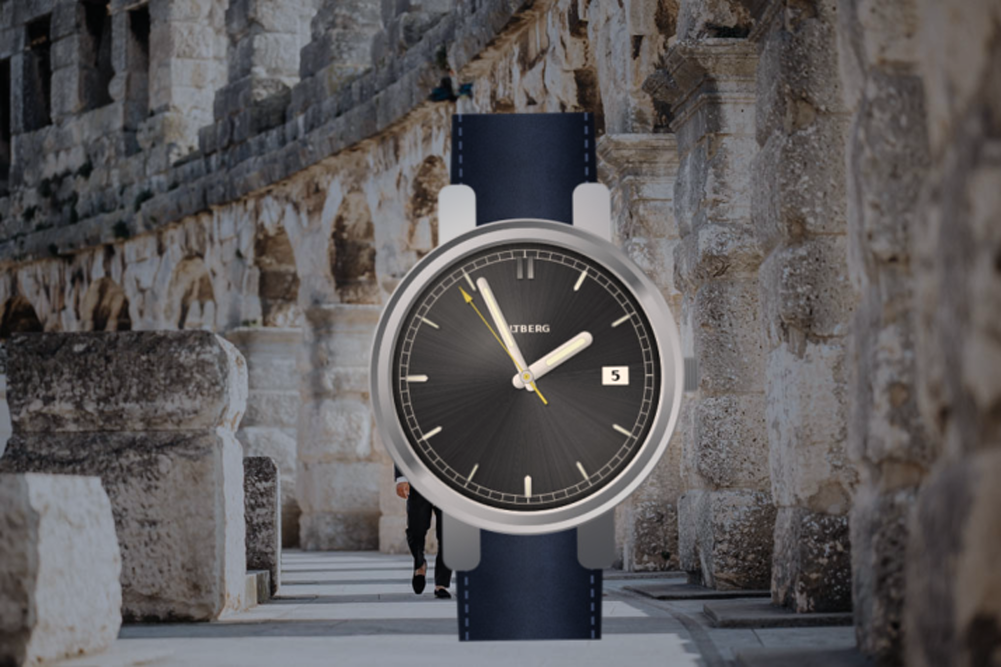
1.55.54
